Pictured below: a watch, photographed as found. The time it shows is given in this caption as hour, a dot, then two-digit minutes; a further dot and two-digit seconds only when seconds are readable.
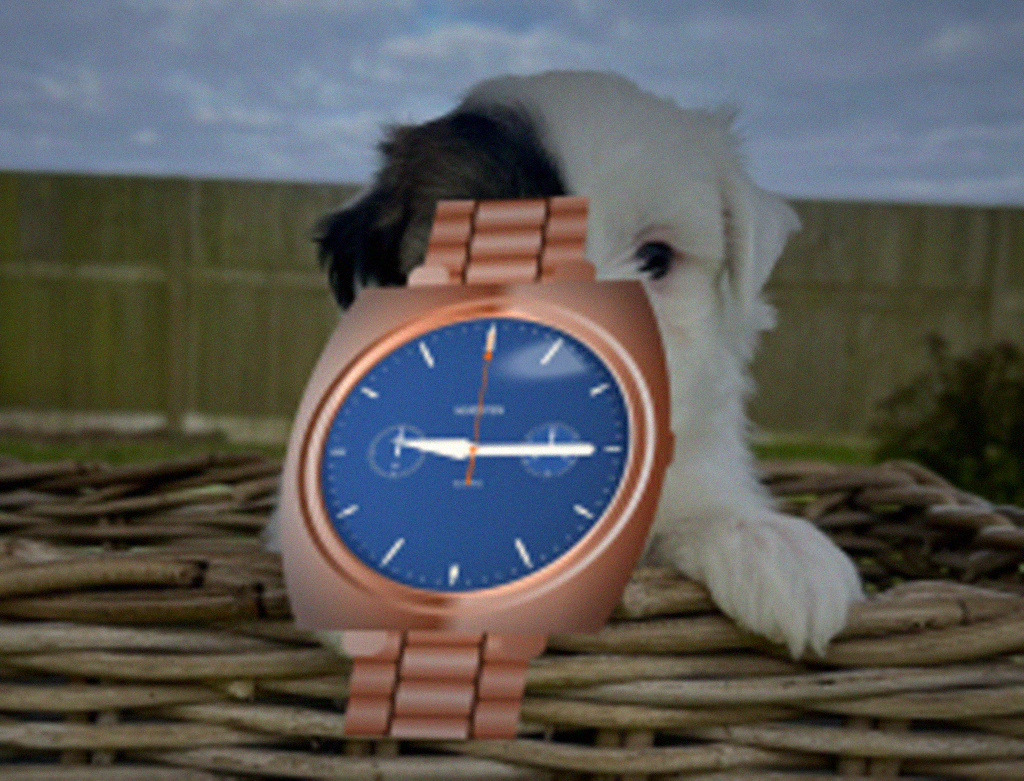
9.15
